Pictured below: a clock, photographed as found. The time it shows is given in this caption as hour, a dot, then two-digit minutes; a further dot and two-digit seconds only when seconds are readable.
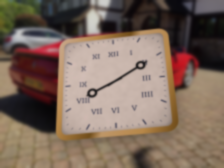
8.10
